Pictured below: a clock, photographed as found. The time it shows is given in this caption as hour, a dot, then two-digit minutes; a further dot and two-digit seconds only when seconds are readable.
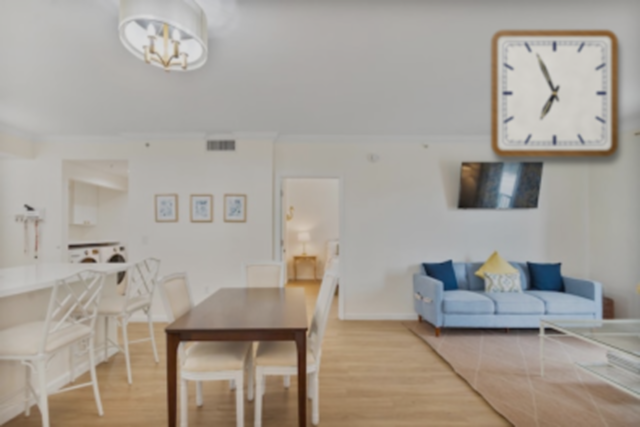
6.56
